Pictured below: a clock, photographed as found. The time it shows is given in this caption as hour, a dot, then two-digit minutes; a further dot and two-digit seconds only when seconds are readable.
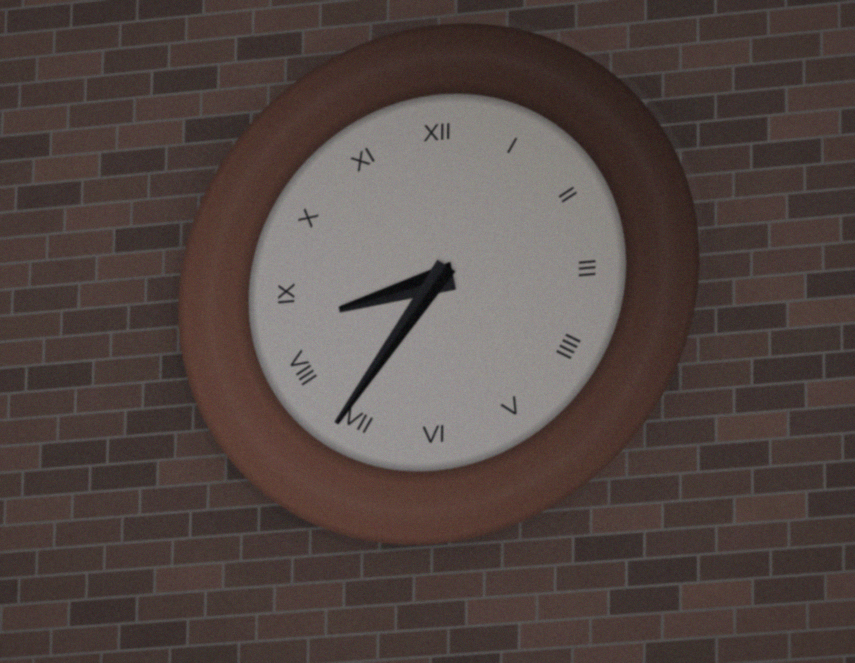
8.36
